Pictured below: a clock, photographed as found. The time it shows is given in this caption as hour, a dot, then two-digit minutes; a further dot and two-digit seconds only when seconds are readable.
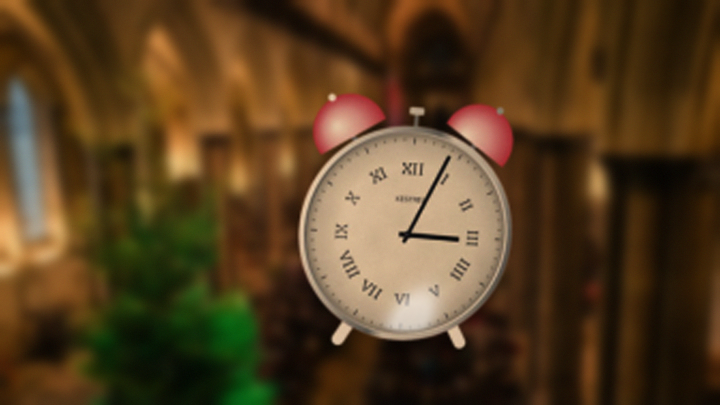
3.04
